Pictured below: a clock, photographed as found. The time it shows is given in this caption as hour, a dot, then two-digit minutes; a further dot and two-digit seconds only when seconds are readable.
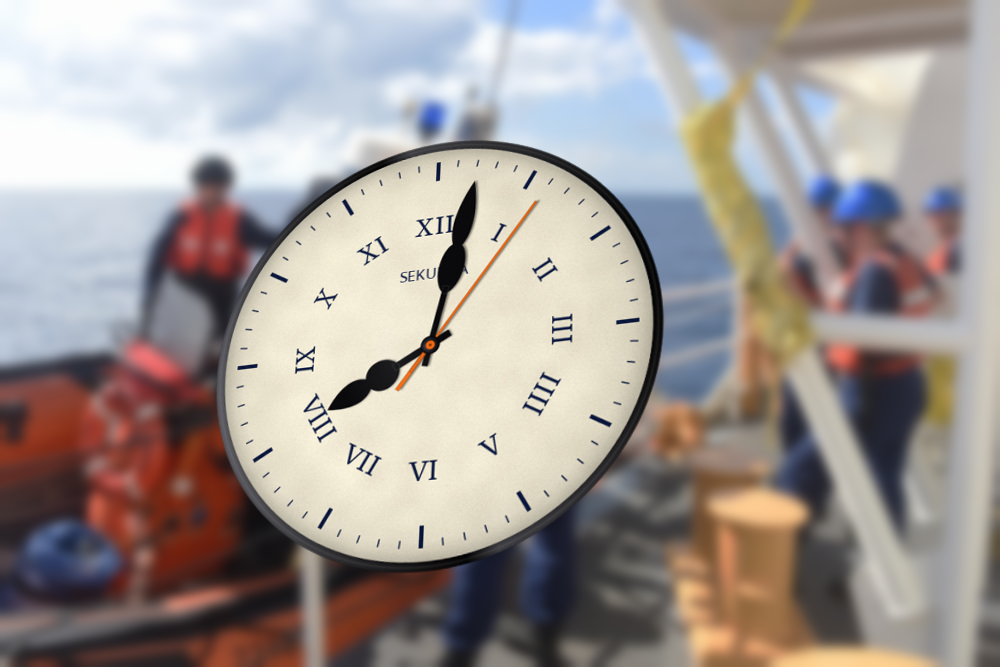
8.02.06
